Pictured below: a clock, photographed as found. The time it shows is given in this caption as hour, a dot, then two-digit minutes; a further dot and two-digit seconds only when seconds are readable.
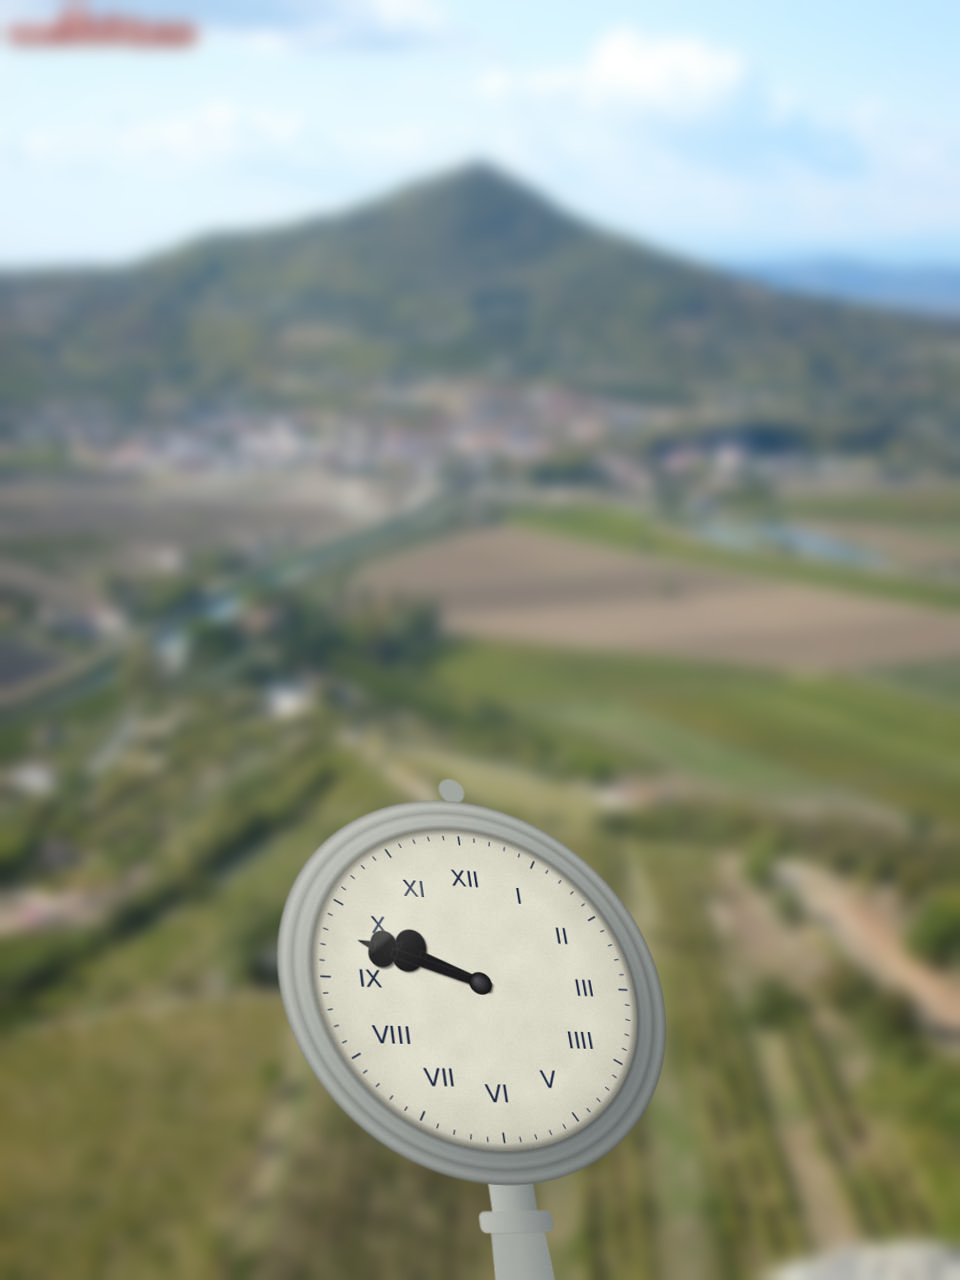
9.48
